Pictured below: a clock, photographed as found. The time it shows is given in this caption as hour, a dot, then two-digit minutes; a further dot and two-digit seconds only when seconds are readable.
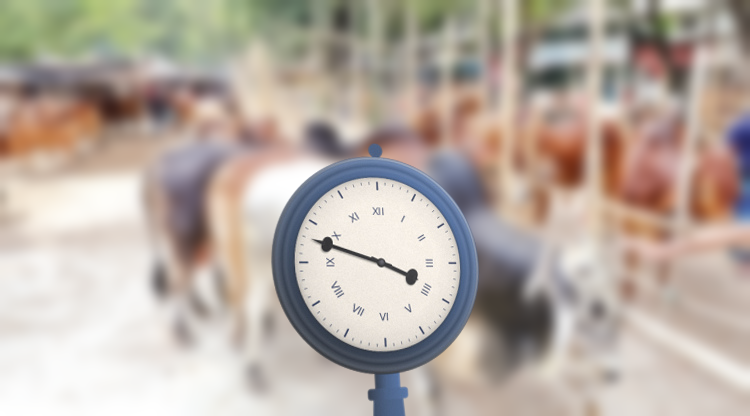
3.48
